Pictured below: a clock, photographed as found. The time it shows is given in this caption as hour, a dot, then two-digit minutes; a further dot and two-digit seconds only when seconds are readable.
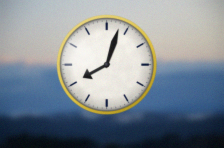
8.03
